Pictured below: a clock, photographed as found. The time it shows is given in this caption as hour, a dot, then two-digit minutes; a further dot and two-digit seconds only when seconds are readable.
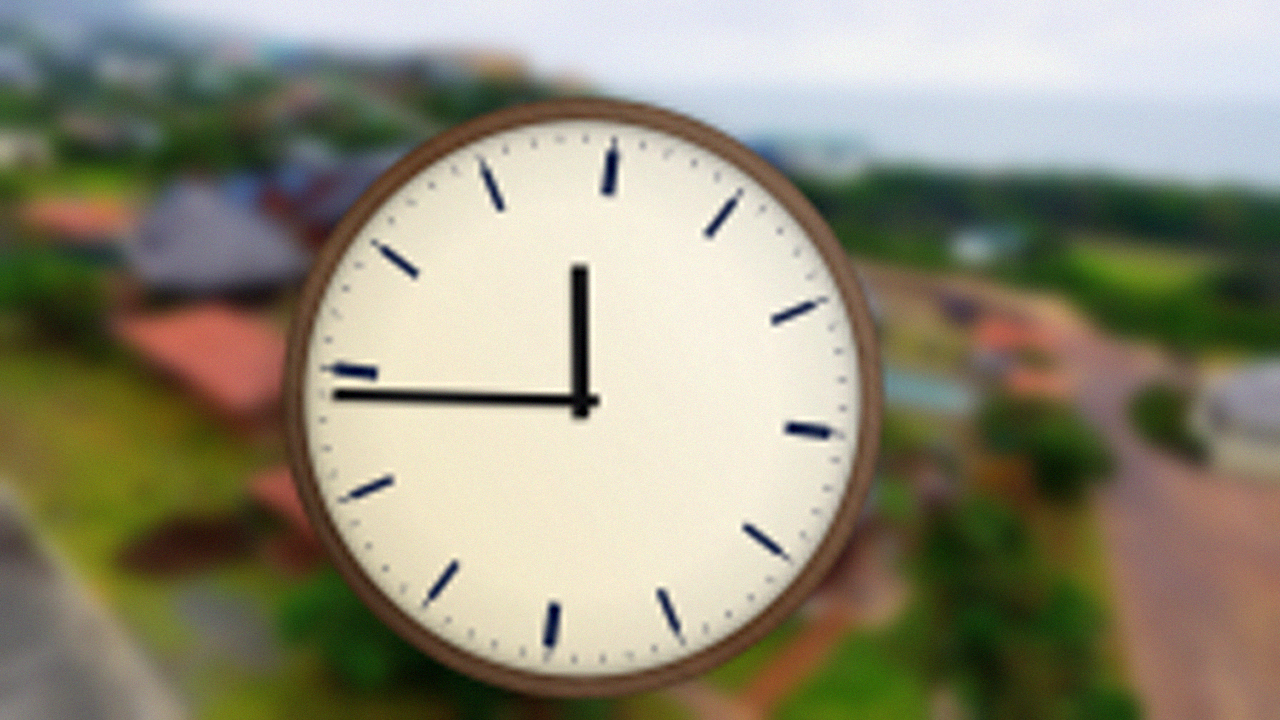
11.44
